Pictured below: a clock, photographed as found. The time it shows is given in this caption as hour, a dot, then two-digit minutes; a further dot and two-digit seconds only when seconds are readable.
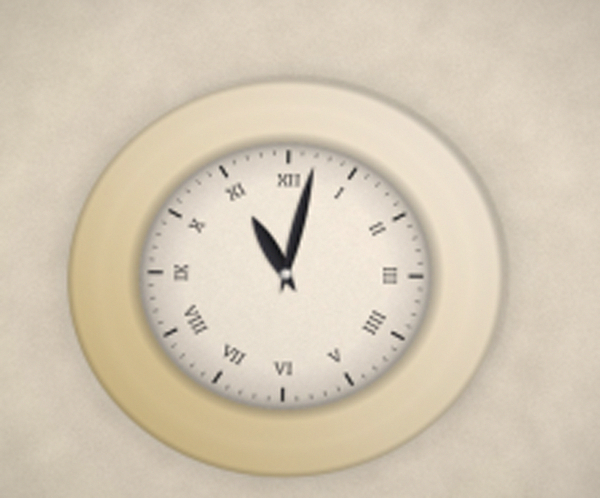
11.02
